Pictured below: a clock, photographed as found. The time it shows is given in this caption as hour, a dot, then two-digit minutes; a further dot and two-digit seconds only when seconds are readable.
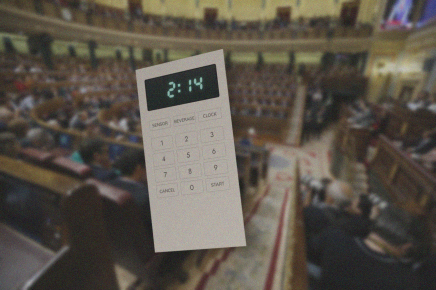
2.14
